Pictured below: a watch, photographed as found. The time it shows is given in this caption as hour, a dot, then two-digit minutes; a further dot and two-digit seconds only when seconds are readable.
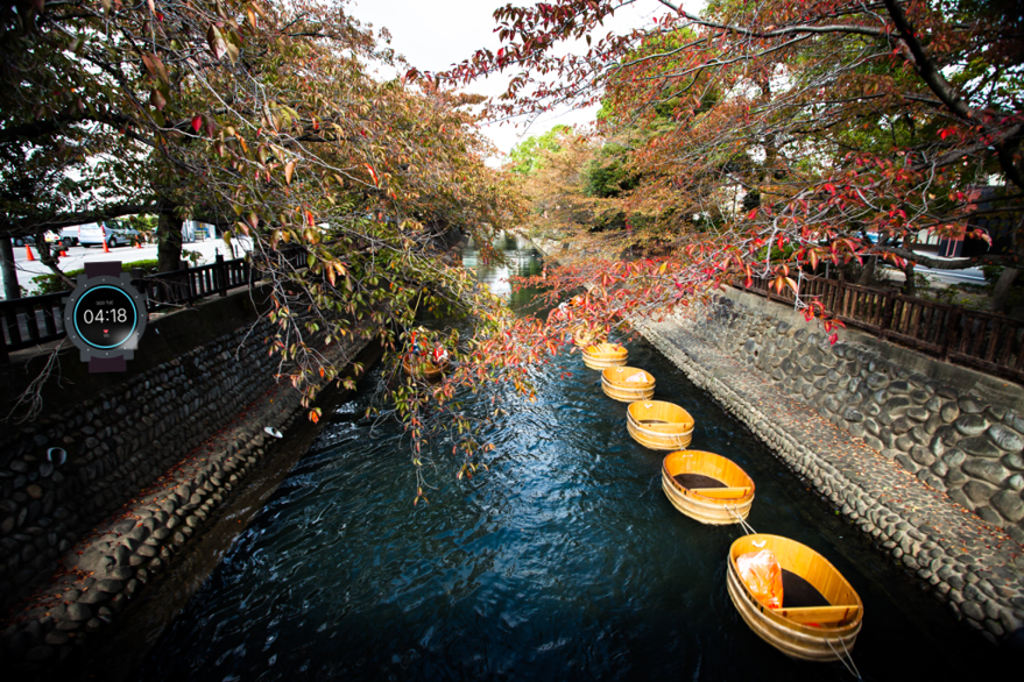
4.18
